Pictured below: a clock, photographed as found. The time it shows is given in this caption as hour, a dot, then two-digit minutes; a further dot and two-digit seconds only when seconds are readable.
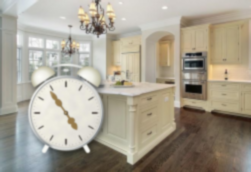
4.54
